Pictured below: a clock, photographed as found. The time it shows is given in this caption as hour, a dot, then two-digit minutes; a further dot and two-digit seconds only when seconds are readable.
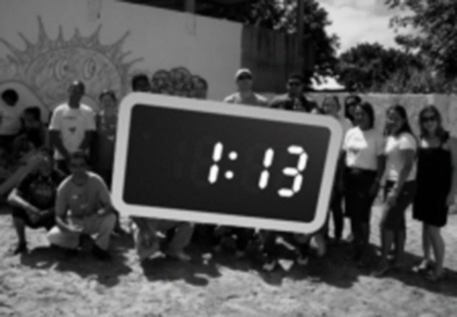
1.13
